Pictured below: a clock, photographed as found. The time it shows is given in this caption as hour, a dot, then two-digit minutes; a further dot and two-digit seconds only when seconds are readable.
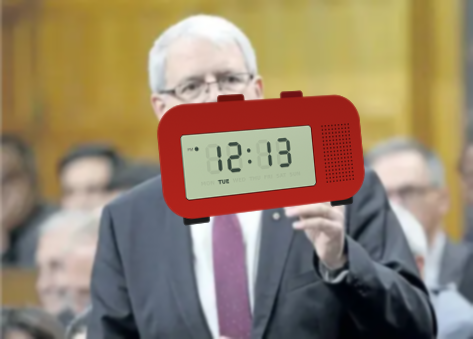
12.13
